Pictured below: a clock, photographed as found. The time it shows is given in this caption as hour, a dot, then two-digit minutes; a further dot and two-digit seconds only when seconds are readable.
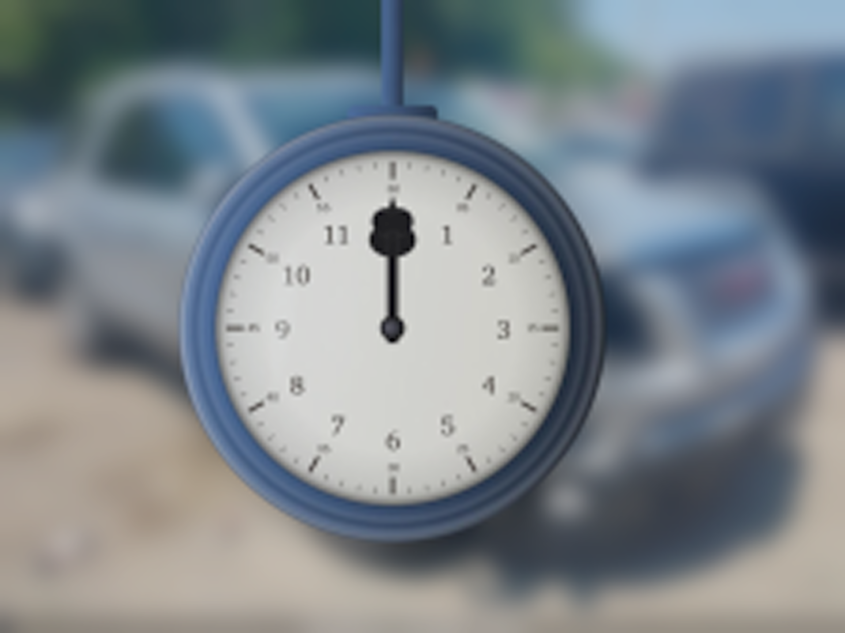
12.00
